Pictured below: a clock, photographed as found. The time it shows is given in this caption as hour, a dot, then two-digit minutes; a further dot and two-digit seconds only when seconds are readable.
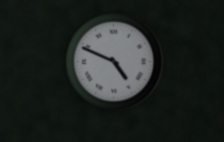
4.49
